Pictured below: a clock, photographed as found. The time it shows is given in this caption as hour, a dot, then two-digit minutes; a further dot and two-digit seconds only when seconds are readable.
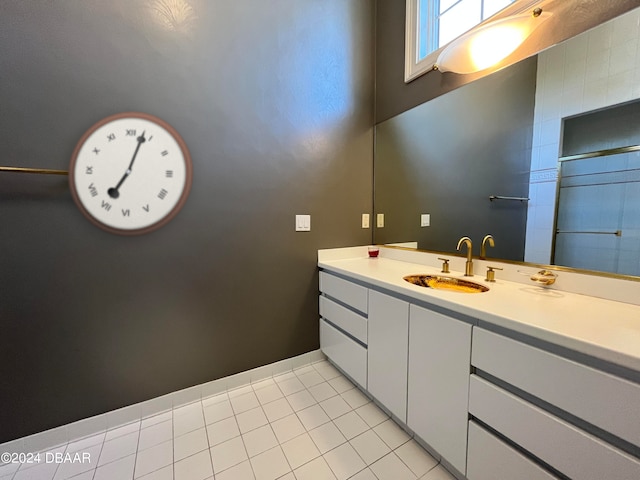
7.03
